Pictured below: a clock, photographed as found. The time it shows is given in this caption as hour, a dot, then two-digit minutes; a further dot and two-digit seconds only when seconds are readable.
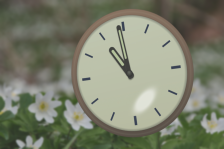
10.59
